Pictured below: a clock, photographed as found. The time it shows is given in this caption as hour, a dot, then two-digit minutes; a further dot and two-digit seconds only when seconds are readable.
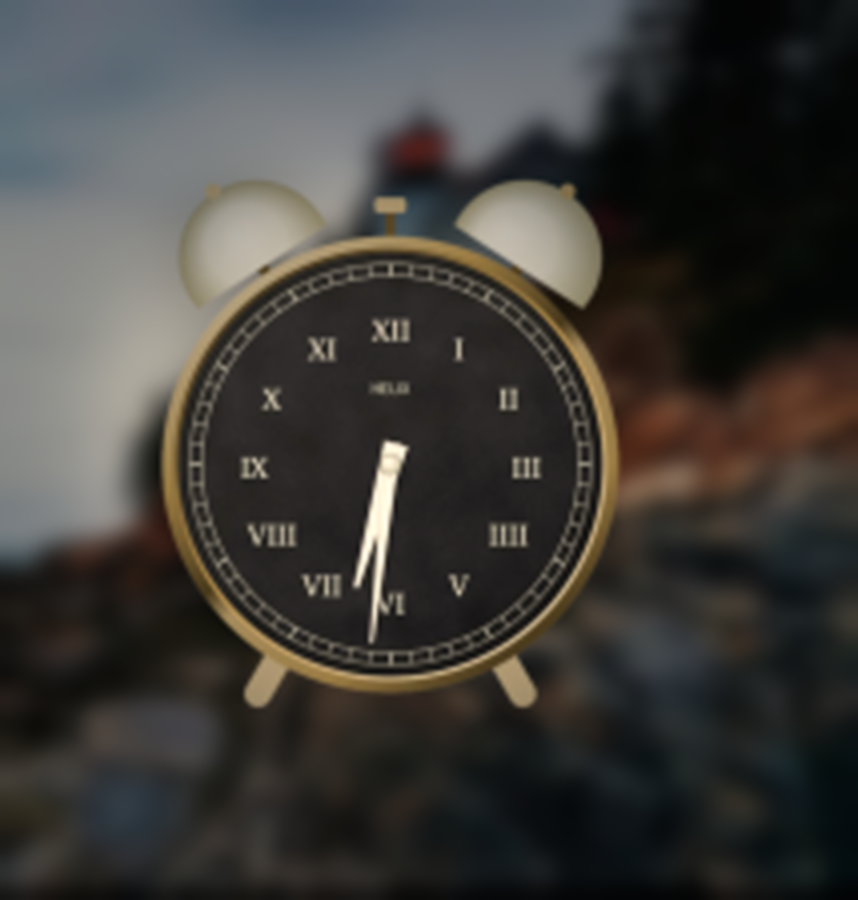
6.31
